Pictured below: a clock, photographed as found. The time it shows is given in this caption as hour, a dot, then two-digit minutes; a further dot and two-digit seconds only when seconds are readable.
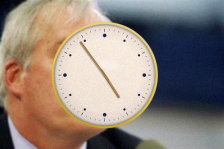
4.54
